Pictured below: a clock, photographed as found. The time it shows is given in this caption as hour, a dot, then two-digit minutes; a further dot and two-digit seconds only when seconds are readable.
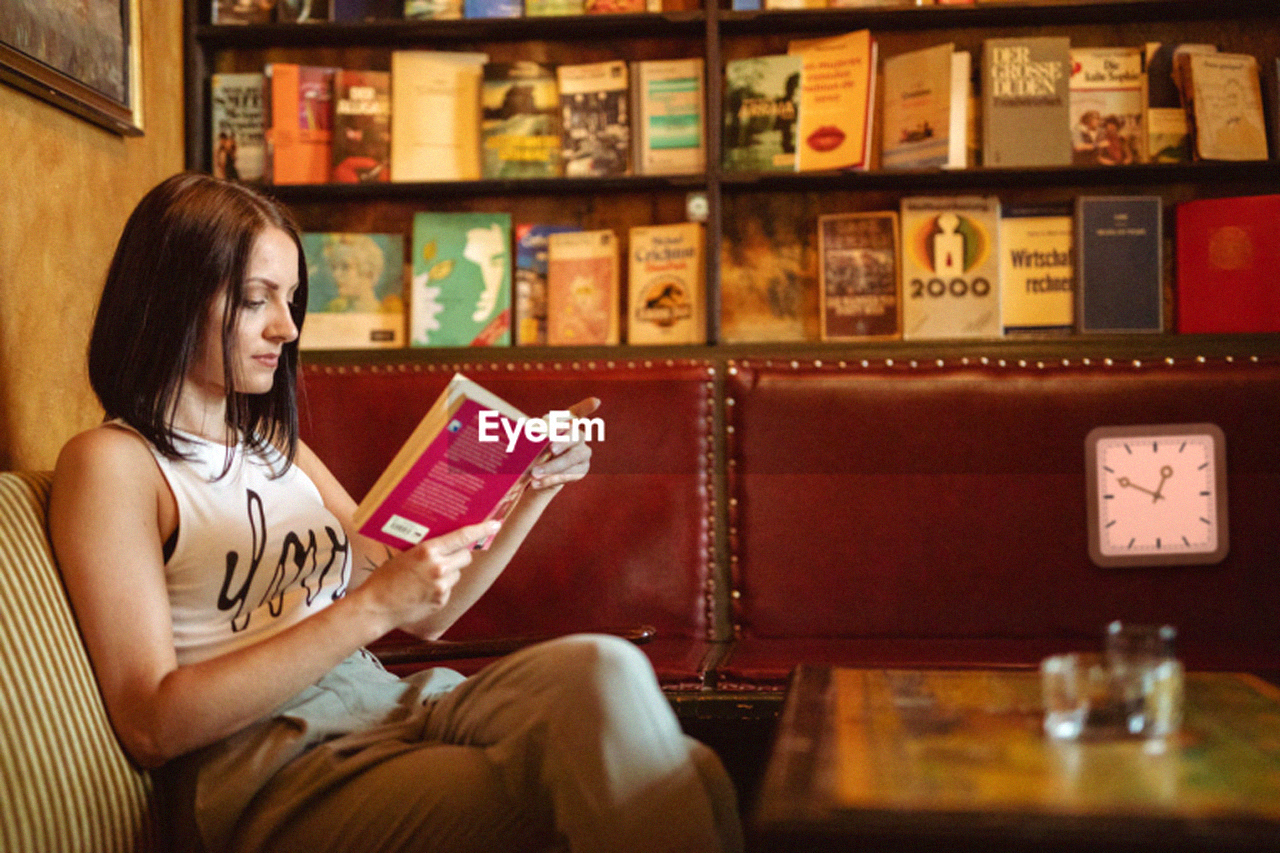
12.49
